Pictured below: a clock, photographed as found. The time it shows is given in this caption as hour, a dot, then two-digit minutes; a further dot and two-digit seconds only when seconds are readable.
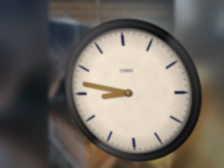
8.47
